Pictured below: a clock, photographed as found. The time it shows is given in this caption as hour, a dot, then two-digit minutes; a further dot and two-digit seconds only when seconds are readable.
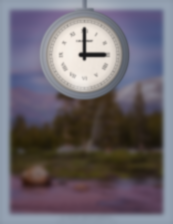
3.00
